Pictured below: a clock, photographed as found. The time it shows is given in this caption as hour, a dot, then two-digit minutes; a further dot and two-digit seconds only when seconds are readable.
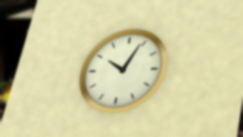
10.04
